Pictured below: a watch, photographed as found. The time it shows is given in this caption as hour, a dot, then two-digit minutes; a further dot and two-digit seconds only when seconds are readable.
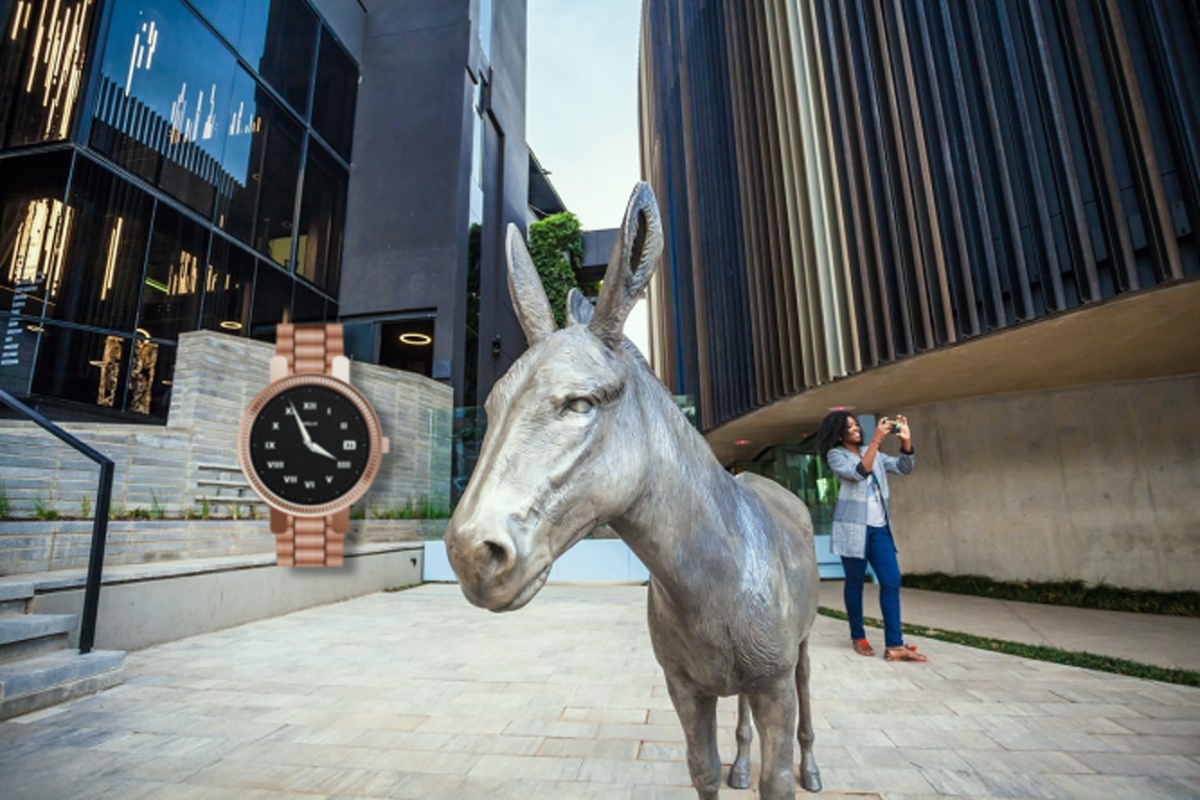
3.56
